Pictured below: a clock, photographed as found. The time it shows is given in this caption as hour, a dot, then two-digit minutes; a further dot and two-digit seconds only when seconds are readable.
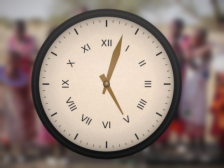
5.03
